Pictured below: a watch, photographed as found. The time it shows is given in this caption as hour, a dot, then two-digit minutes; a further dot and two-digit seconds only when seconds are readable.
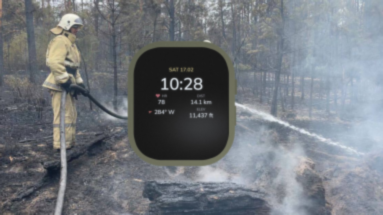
10.28
